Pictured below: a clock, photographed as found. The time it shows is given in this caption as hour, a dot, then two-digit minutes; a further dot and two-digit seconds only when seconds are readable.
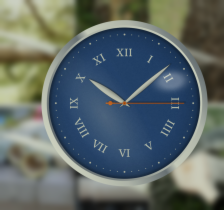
10.08.15
